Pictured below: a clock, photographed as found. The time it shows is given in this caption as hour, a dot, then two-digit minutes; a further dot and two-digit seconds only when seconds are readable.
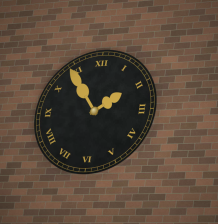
1.54
